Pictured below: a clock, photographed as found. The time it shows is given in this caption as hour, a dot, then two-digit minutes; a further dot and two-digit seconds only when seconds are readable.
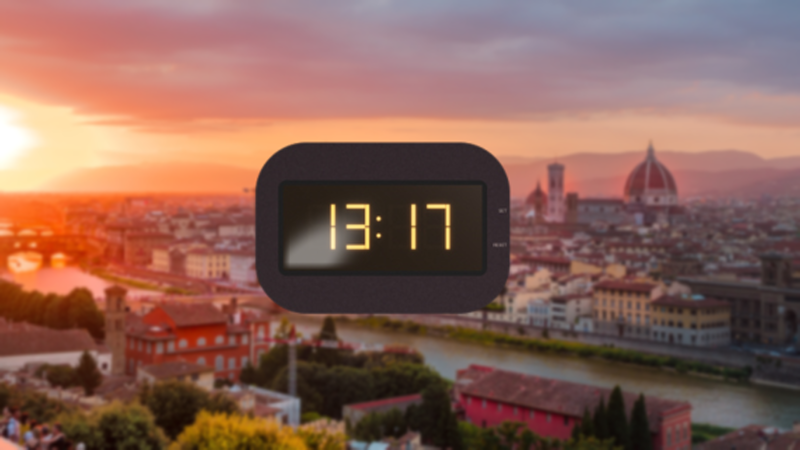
13.17
